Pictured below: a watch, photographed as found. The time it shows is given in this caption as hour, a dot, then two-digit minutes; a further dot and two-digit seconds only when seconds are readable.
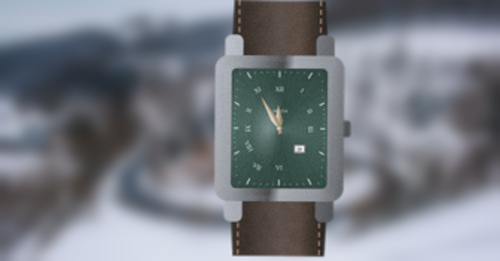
11.55
